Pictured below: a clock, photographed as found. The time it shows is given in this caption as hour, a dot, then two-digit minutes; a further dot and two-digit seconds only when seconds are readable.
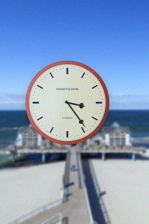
3.24
